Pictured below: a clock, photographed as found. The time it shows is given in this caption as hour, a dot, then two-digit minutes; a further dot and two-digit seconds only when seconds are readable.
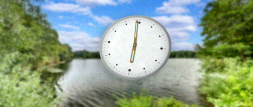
5.59
